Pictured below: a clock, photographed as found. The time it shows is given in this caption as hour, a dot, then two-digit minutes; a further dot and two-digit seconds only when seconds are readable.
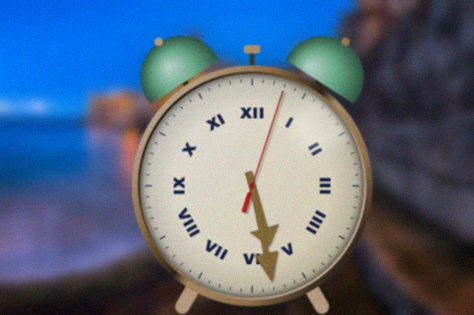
5.28.03
